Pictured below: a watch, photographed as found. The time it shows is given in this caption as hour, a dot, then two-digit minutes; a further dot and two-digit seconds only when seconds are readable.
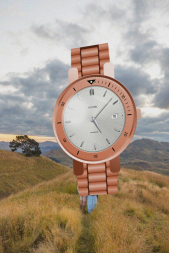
5.08
